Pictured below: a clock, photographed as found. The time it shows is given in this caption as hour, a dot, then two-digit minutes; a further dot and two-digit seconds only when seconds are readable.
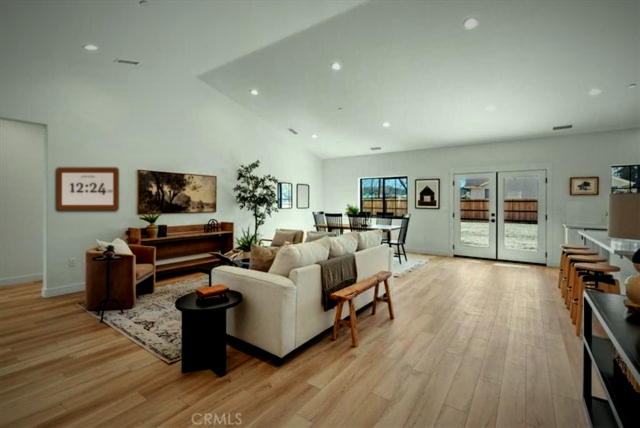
12.24
